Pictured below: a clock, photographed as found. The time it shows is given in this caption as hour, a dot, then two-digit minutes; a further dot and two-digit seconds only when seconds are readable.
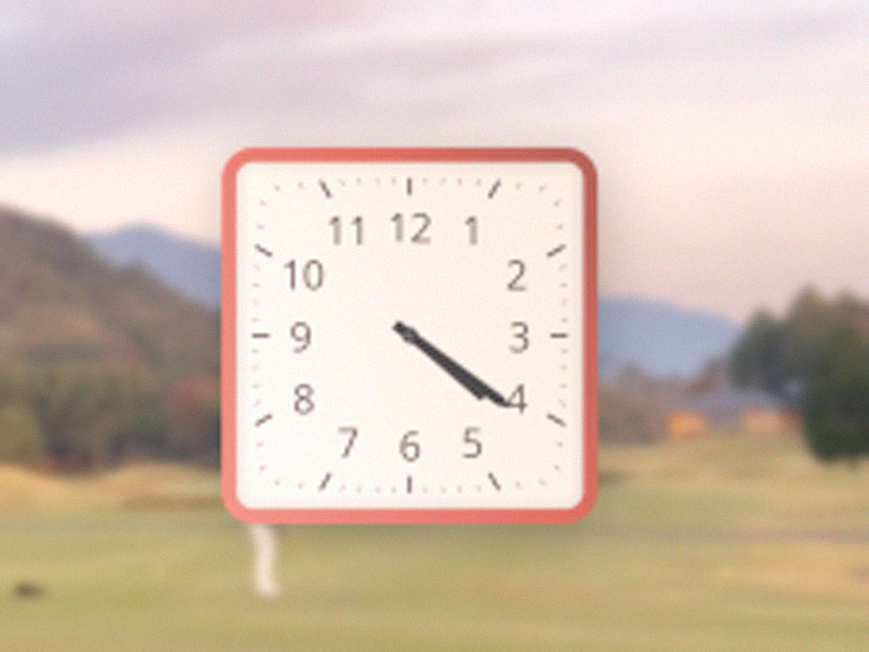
4.21
